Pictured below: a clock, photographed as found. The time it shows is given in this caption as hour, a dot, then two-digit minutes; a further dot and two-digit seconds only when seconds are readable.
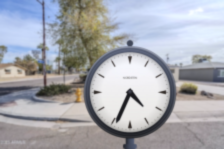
4.34
